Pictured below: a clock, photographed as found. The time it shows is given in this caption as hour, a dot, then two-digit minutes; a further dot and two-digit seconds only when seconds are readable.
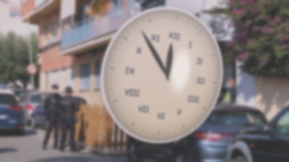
11.53
